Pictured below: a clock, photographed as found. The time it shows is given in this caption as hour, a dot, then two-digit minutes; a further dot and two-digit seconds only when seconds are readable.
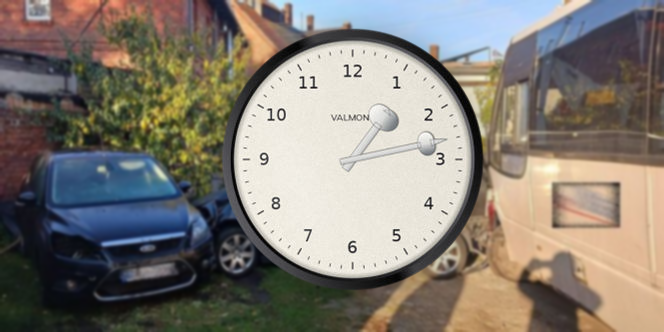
1.13
